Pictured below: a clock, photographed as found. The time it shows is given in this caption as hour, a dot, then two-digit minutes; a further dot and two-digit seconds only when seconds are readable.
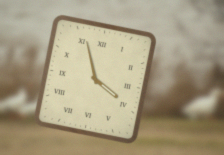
3.56
